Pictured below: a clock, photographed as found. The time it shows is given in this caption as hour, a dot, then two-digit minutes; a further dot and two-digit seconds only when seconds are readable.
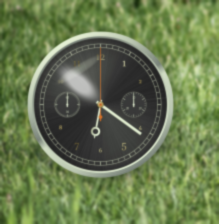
6.21
